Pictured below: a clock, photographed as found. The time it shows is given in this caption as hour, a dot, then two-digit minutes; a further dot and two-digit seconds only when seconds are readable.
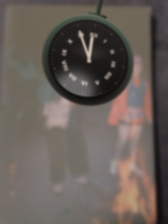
11.55
